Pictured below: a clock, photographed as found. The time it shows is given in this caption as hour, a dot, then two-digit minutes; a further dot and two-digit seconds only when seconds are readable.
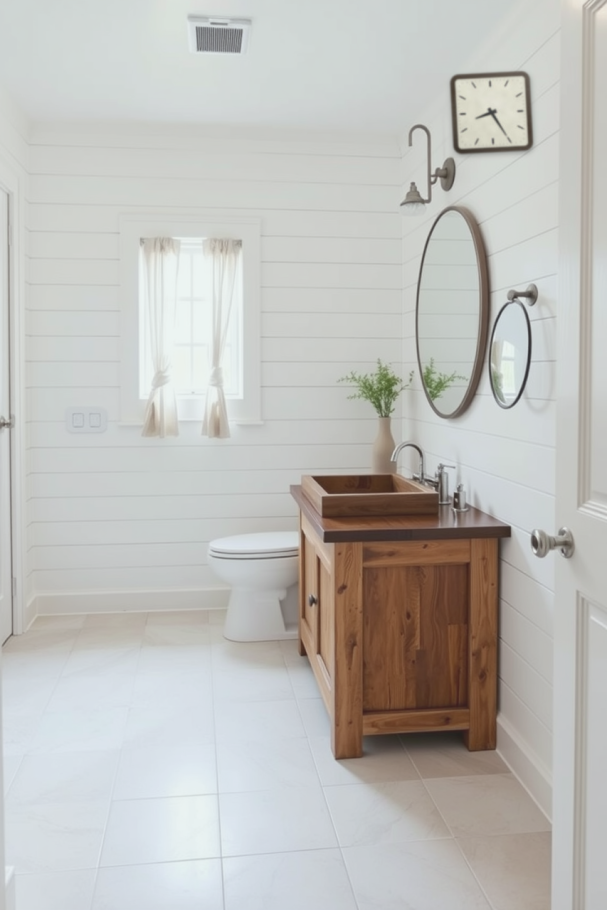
8.25
